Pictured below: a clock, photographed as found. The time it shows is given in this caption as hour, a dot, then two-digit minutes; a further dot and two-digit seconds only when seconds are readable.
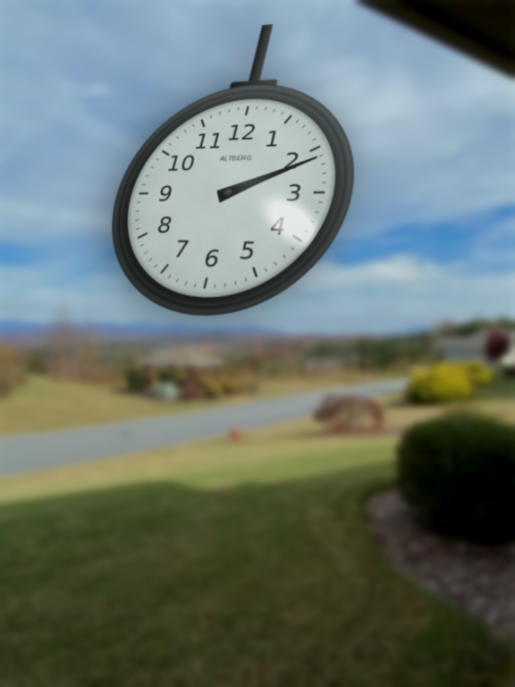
2.11
